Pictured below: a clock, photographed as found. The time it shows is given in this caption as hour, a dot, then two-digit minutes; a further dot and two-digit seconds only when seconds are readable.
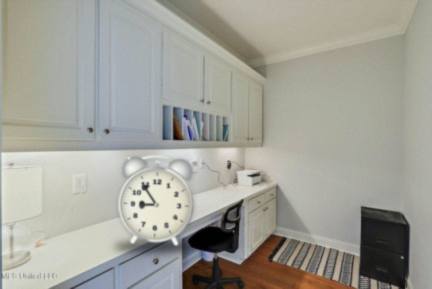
8.54
